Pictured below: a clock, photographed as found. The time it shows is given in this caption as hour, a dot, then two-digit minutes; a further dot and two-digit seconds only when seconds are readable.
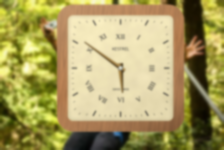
5.51
